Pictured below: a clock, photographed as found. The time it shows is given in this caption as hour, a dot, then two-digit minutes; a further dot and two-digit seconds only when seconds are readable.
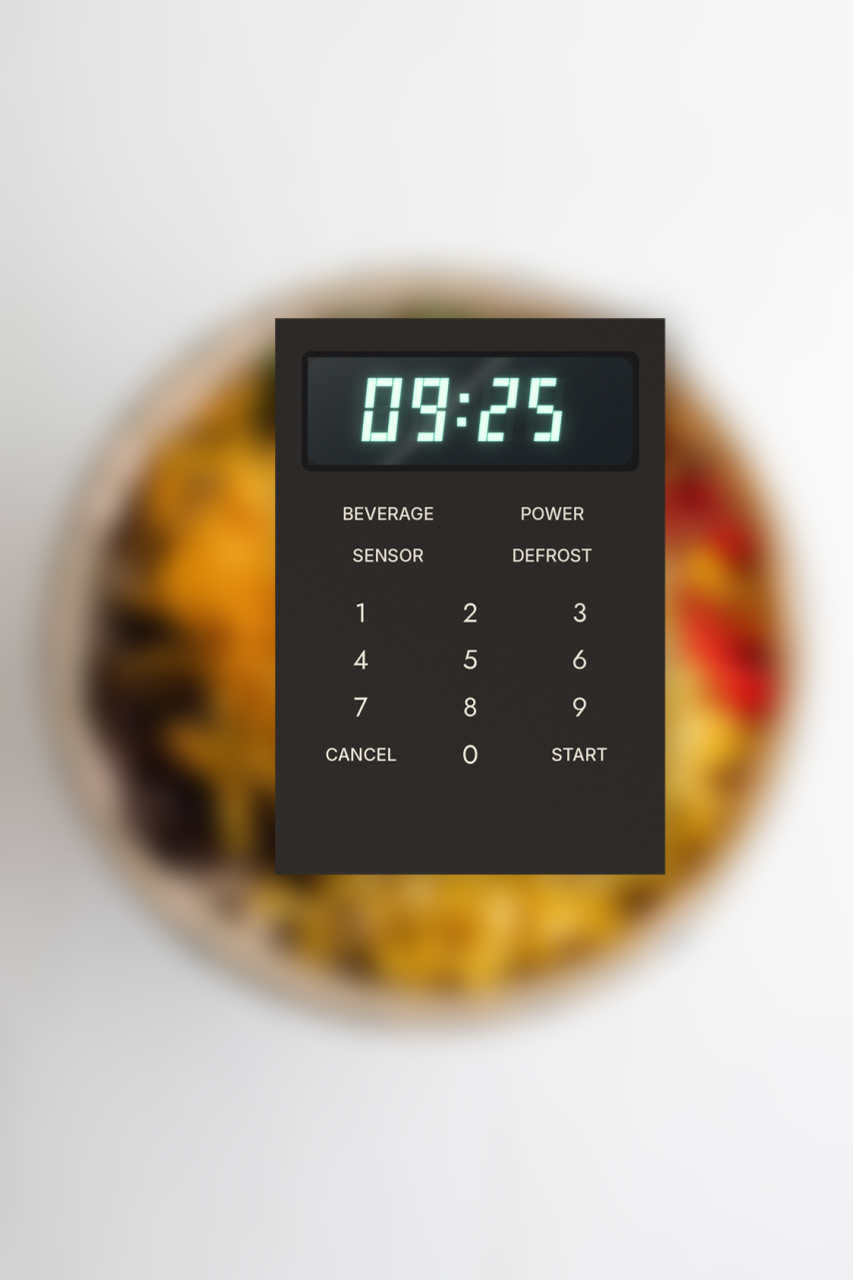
9.25
